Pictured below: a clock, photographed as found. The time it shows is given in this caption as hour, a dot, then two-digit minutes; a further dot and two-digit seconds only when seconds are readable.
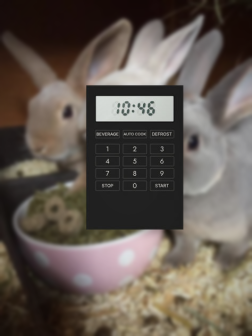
10.46
